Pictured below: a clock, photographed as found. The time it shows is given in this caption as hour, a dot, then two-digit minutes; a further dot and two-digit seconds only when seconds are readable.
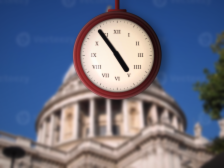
4.54
